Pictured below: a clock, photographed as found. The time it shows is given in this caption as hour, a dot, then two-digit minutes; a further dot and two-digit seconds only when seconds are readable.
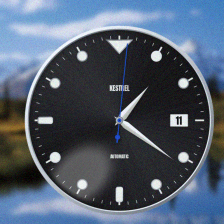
1.21.01
